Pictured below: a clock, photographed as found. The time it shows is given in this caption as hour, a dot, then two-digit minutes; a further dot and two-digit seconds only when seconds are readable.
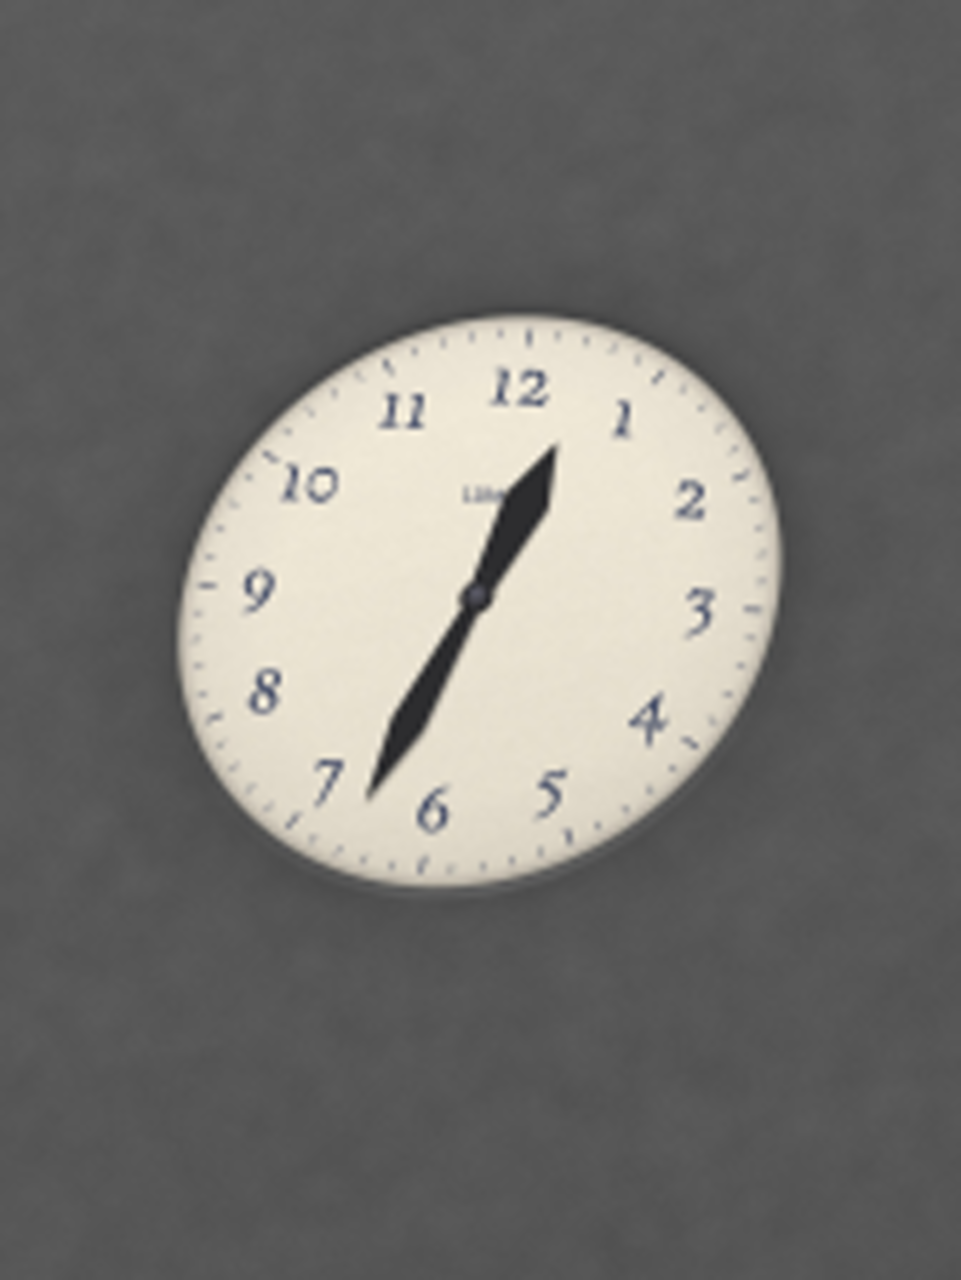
12.33
